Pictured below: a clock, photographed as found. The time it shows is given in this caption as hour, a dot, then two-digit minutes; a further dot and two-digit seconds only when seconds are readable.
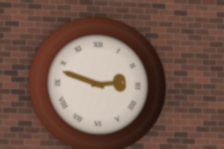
2.48
